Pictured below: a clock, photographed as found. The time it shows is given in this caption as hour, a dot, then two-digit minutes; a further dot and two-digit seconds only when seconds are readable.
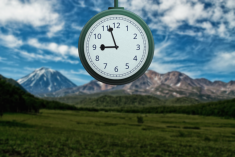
8.57
